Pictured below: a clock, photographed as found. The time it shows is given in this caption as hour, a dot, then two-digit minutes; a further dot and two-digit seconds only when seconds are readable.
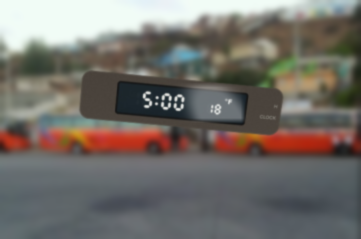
5.00
